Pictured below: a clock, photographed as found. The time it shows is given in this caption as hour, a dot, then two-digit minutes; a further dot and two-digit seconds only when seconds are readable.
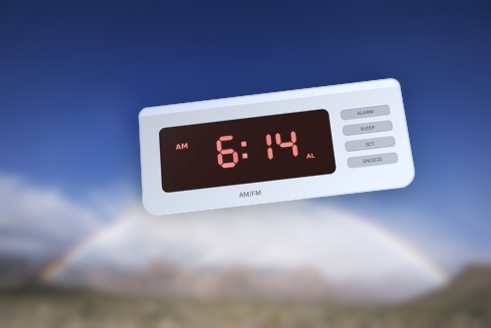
6.14
